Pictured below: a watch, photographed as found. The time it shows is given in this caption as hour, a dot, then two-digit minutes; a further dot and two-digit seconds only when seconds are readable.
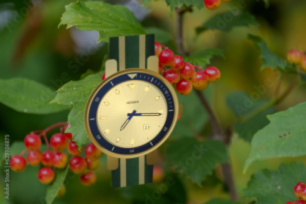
7.16
